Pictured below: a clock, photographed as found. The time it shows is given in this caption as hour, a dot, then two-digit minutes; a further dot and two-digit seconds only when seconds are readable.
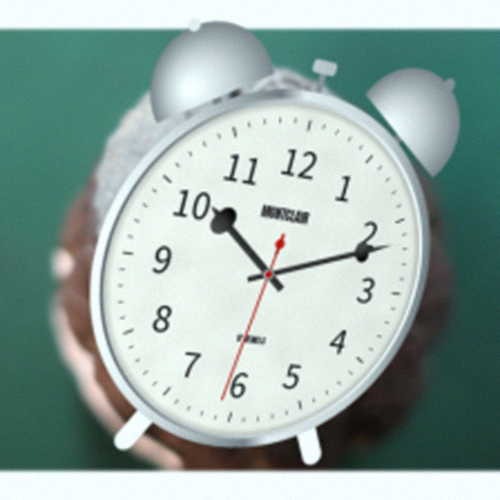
10.11.31
